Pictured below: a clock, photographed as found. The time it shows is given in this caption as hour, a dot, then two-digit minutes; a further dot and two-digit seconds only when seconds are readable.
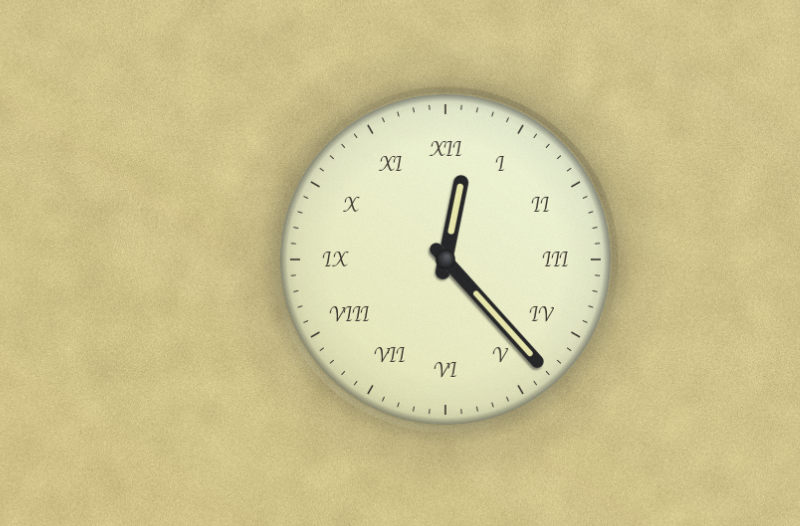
12.23
